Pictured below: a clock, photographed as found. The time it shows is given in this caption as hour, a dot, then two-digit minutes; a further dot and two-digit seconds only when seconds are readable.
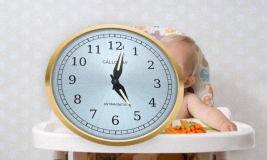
5.02
